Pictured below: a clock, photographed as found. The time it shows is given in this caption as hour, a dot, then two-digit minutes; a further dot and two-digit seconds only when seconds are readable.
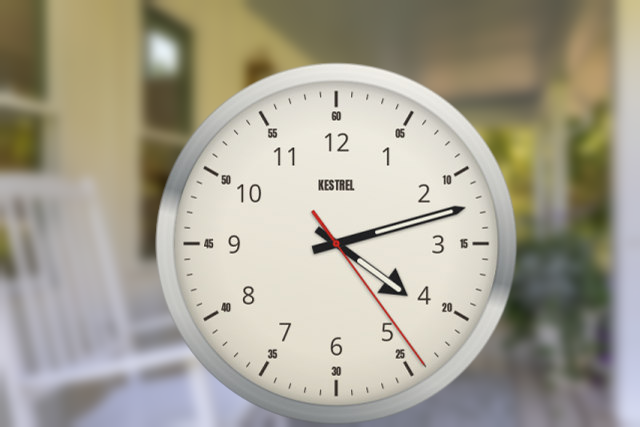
4.12.24
